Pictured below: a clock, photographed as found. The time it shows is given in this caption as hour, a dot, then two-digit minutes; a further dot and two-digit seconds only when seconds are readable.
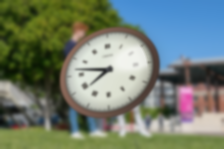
7.47
